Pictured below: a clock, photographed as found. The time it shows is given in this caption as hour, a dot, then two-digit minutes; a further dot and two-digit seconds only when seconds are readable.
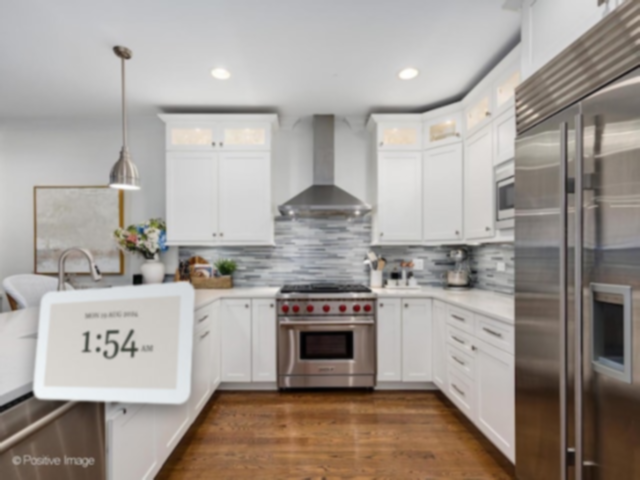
1.54
